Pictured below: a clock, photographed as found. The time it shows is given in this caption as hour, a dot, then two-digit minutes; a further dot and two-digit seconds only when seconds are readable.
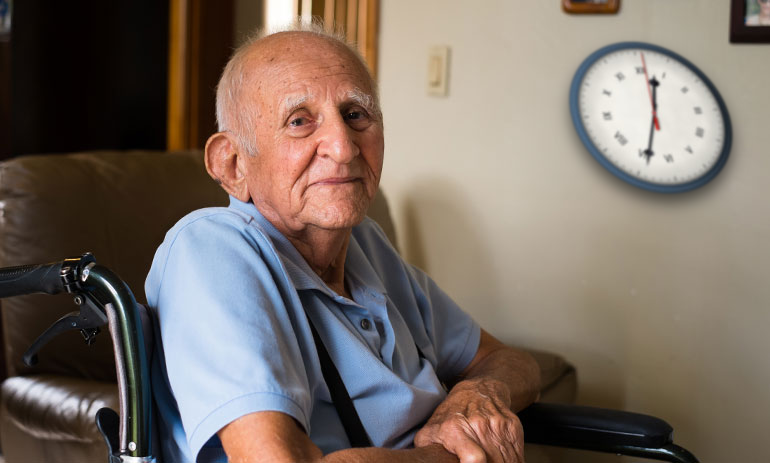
12.34.01
